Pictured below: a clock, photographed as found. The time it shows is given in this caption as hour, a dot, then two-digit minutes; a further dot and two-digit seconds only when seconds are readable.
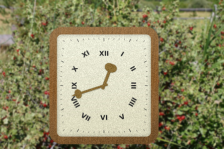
12.42
